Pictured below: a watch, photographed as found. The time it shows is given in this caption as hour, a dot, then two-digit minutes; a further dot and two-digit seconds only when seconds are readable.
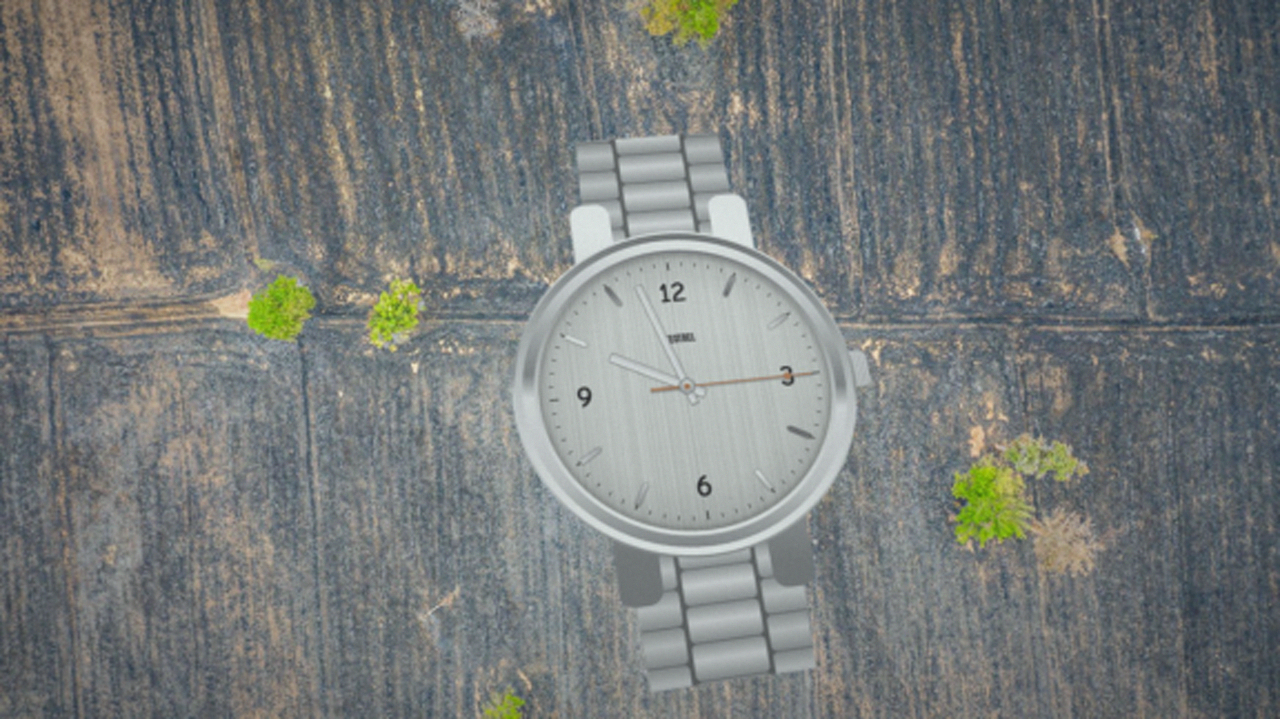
9.57.15
